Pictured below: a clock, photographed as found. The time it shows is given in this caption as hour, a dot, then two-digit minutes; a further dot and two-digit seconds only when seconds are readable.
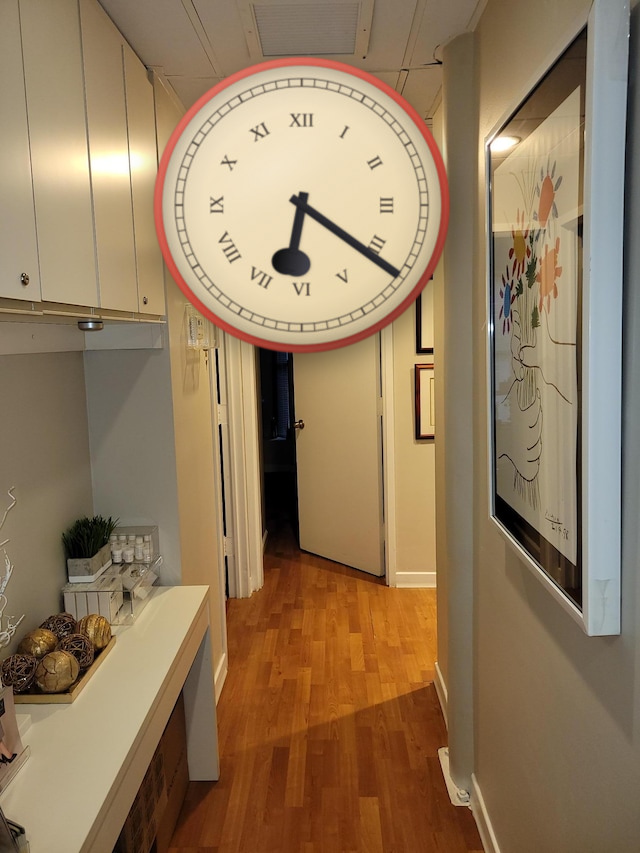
6.21
